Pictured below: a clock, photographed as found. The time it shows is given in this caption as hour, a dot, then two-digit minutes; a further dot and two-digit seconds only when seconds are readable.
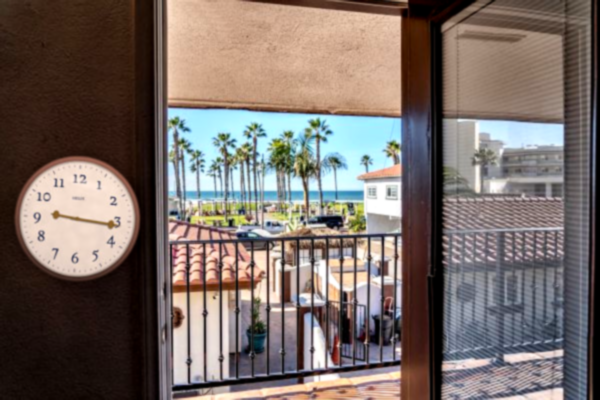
9.16
